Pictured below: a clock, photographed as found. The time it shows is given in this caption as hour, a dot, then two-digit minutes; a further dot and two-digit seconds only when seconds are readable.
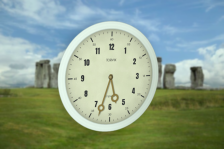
5.33
